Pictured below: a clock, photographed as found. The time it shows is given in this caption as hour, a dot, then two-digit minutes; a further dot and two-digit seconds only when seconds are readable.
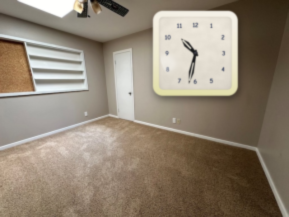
10.32
